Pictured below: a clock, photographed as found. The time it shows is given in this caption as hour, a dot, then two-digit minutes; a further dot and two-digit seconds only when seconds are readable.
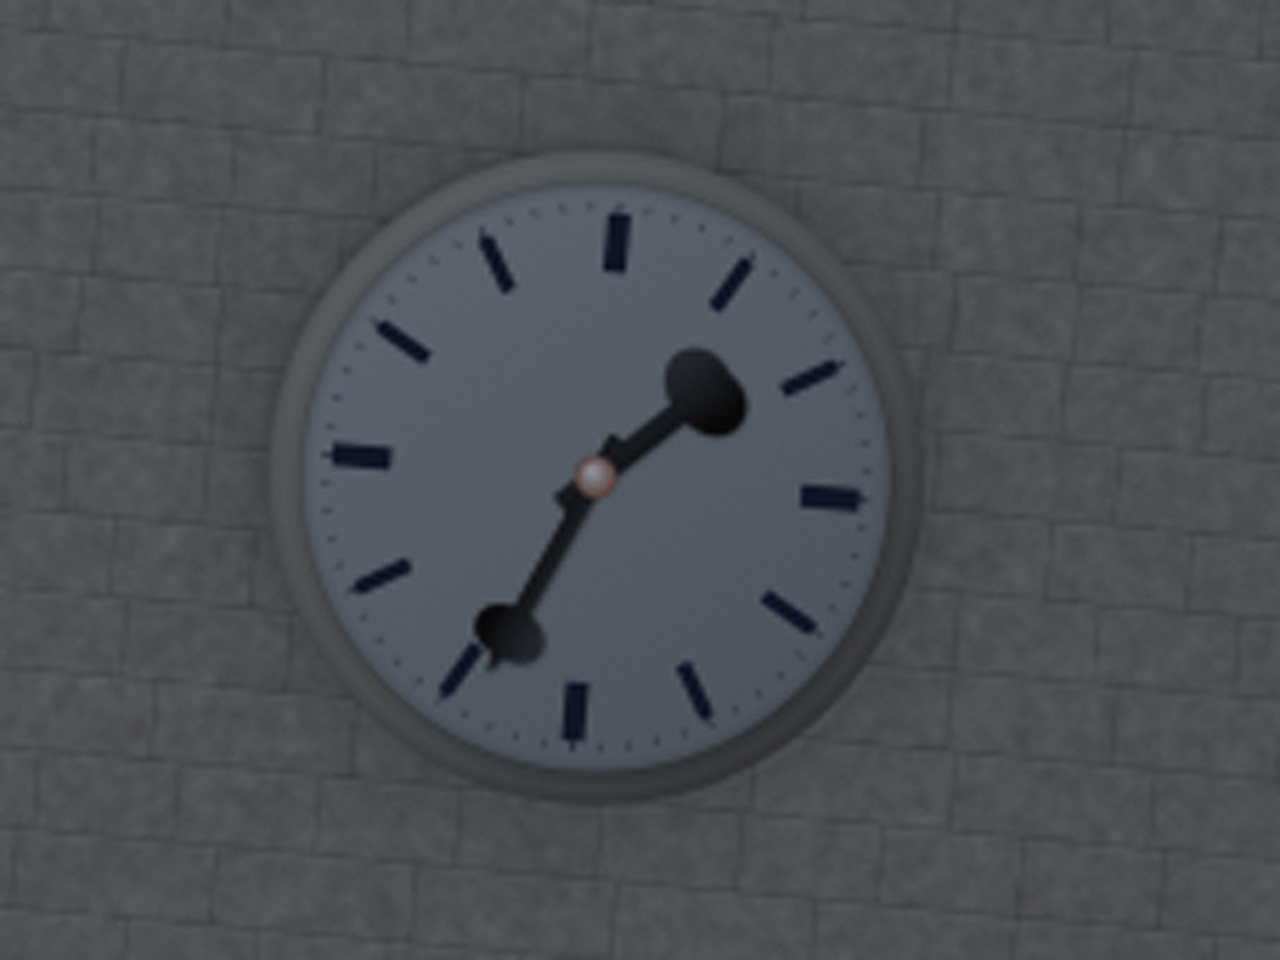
1.34
